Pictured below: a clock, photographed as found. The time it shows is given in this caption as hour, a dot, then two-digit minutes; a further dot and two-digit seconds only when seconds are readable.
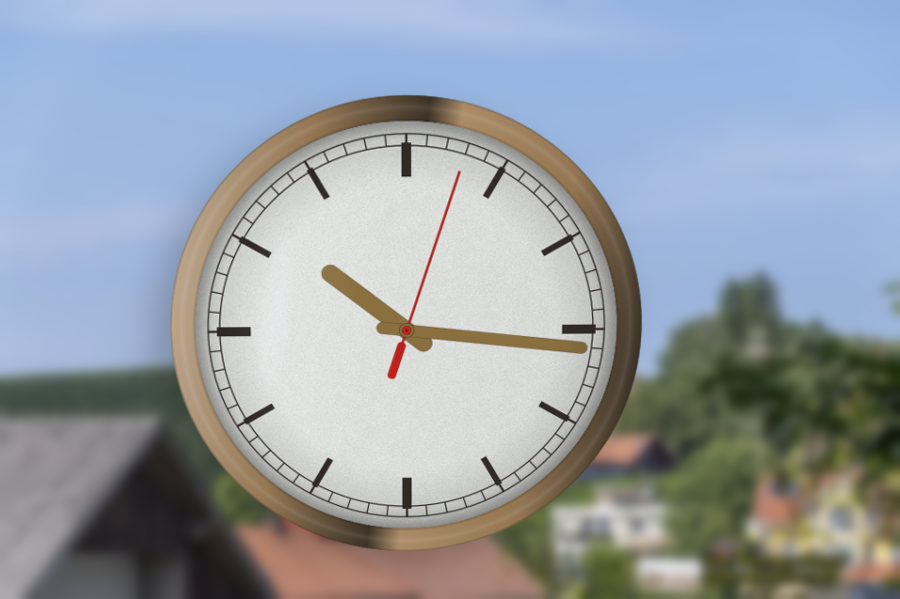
10.16.03
